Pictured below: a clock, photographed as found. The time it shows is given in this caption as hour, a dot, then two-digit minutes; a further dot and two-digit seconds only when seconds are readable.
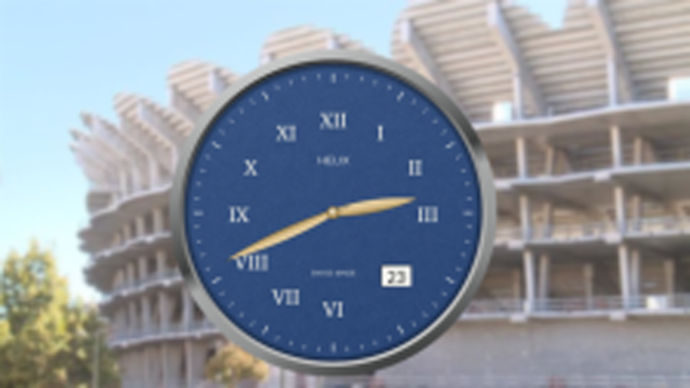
2.41
